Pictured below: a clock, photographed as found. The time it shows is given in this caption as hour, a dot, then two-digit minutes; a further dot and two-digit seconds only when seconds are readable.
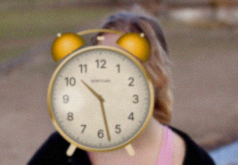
10.28
